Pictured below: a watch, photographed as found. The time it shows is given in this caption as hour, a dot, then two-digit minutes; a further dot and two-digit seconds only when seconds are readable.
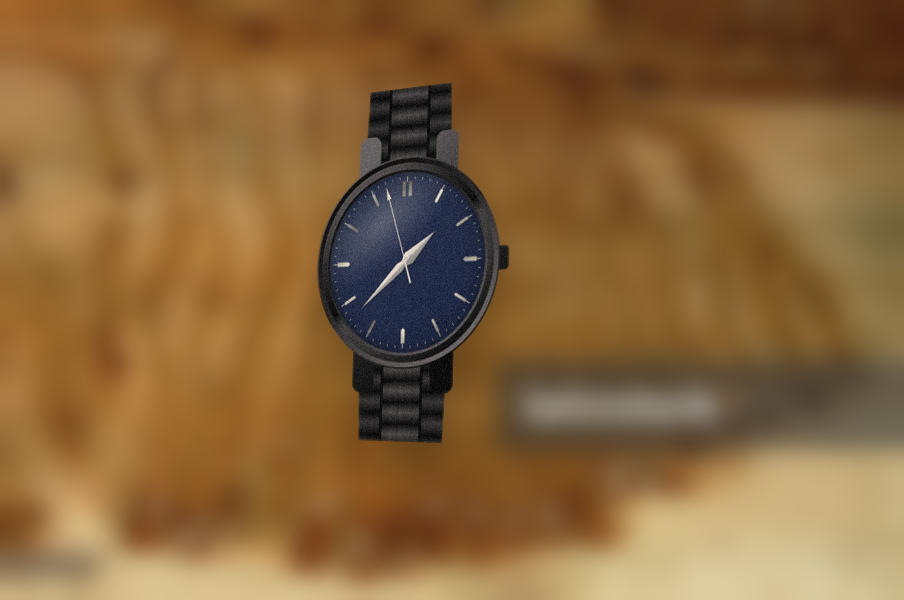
1.37.57
